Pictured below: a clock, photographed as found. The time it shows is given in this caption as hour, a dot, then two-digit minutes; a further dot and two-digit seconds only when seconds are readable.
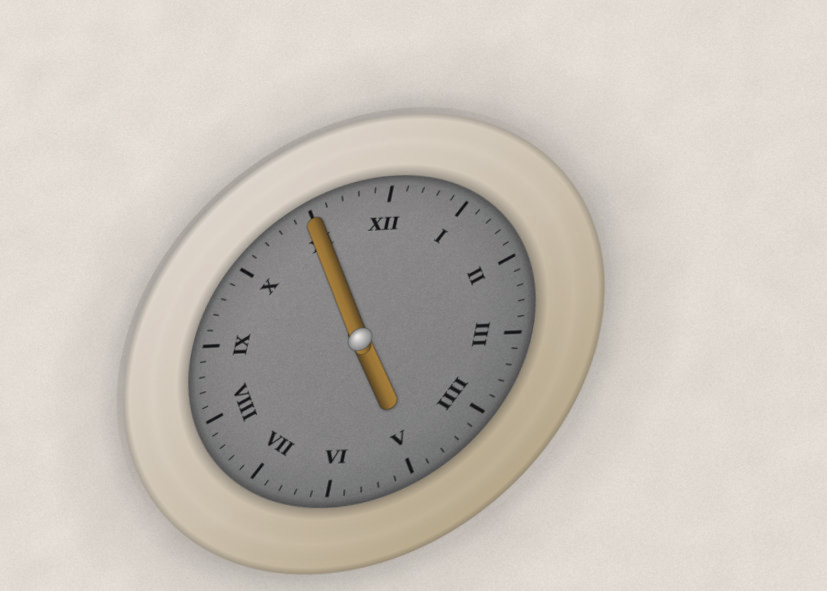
4.55
